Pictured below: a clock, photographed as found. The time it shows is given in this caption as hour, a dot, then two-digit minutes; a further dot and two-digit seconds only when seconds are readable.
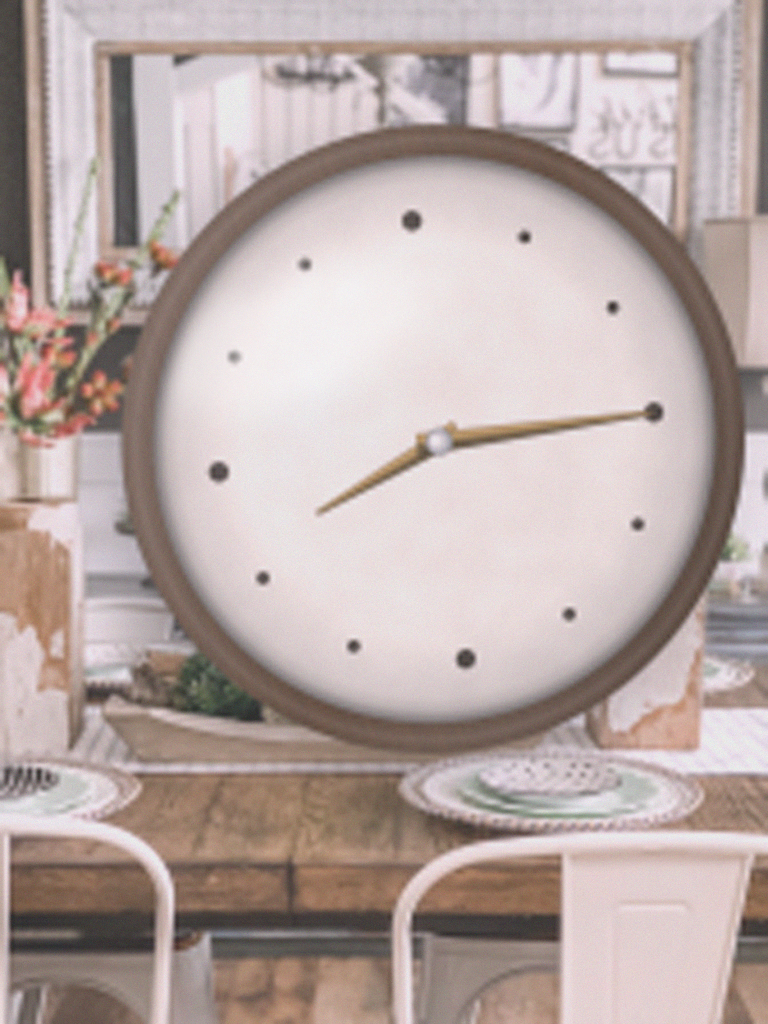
8.15
